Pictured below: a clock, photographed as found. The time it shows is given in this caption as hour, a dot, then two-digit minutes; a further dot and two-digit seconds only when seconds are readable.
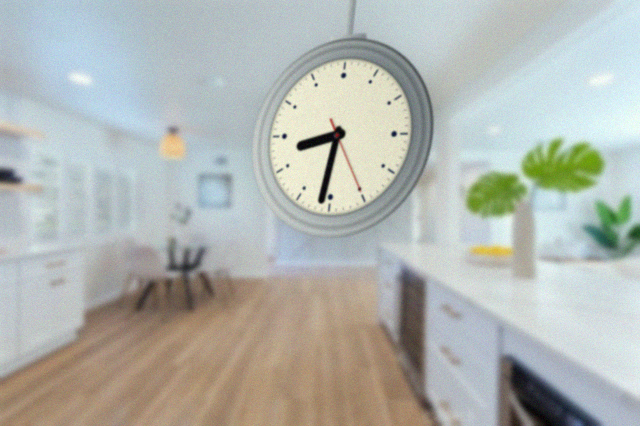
8.31.25
